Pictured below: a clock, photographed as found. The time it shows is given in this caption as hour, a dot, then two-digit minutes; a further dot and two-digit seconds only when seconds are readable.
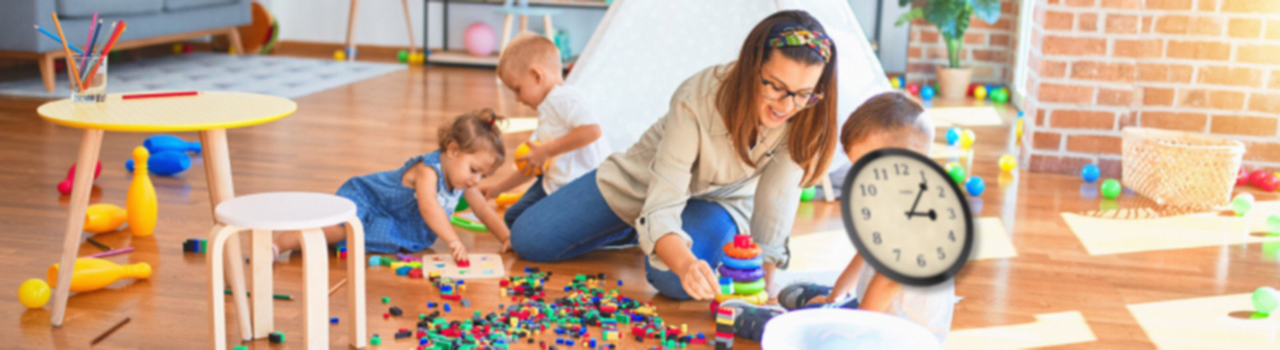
3.06
